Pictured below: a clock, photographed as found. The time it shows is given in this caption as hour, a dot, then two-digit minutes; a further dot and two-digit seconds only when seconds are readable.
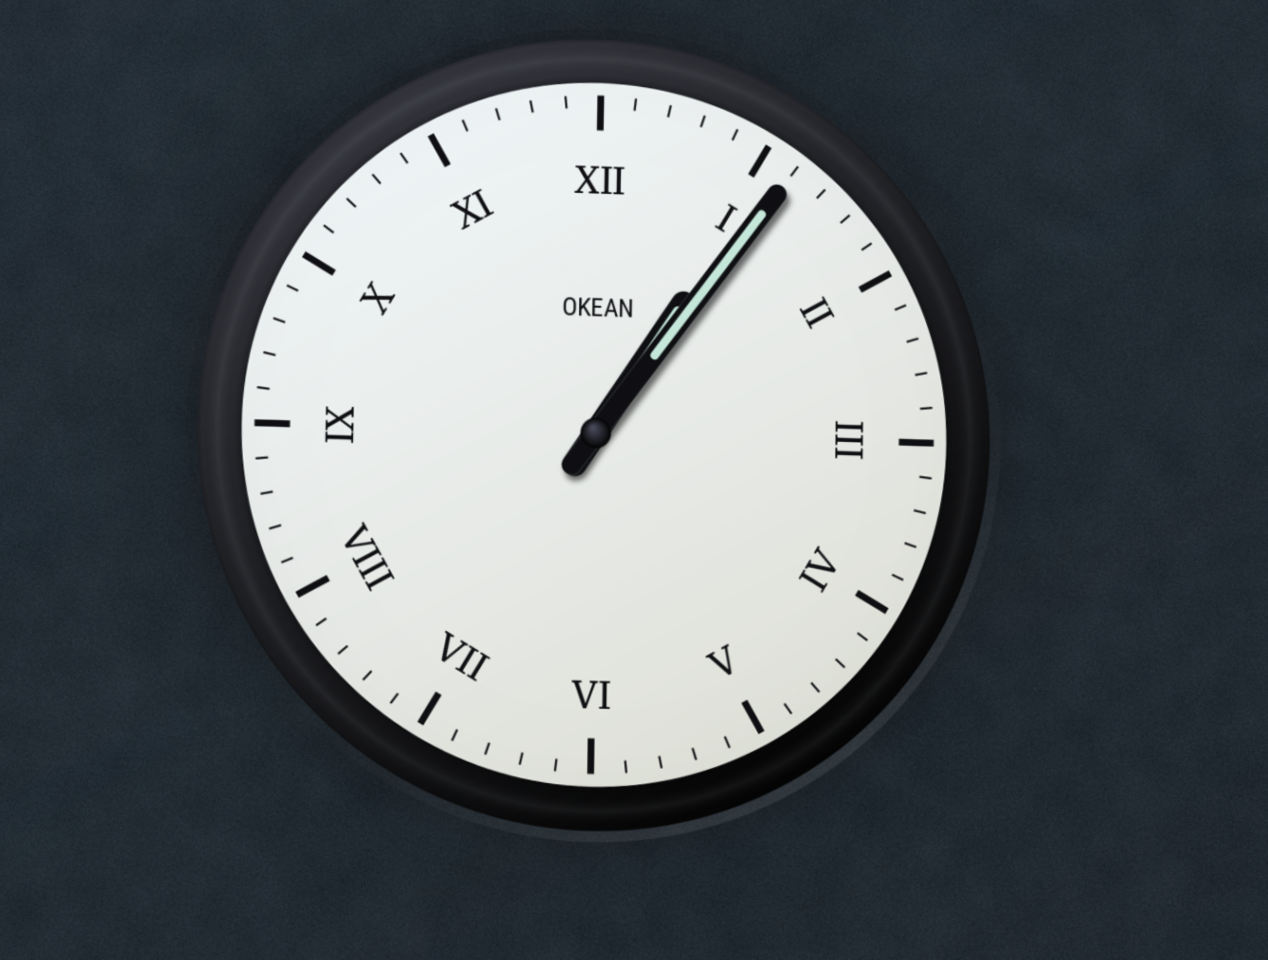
1.06
